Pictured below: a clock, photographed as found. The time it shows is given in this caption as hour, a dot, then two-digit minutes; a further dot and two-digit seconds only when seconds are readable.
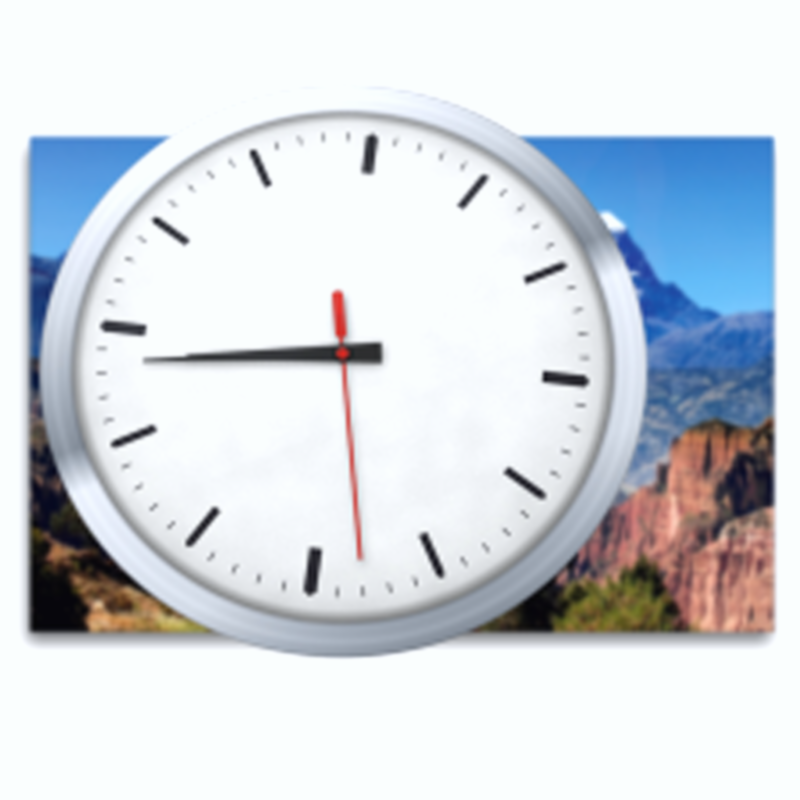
8.43.28
